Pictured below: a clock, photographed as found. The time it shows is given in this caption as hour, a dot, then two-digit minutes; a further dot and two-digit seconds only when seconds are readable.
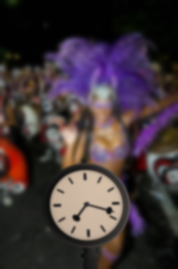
7.18
